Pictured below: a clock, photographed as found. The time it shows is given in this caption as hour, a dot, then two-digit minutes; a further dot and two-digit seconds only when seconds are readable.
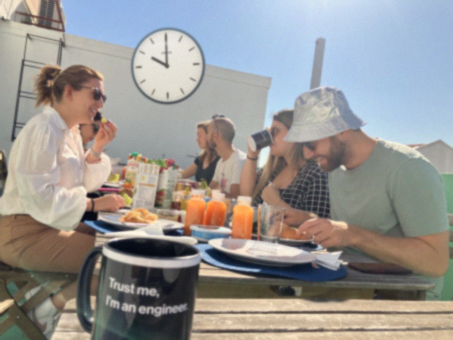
10.00
